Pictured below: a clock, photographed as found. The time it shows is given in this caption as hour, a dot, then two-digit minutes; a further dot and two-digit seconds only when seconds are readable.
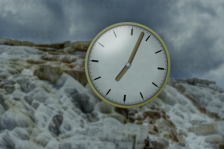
7.03
